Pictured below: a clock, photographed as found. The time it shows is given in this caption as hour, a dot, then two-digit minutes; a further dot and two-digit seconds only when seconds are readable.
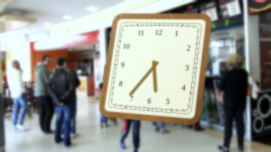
5.36
